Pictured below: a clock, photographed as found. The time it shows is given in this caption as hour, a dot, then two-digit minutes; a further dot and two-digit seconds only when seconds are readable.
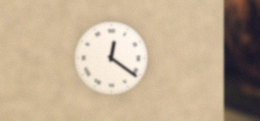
12.21
